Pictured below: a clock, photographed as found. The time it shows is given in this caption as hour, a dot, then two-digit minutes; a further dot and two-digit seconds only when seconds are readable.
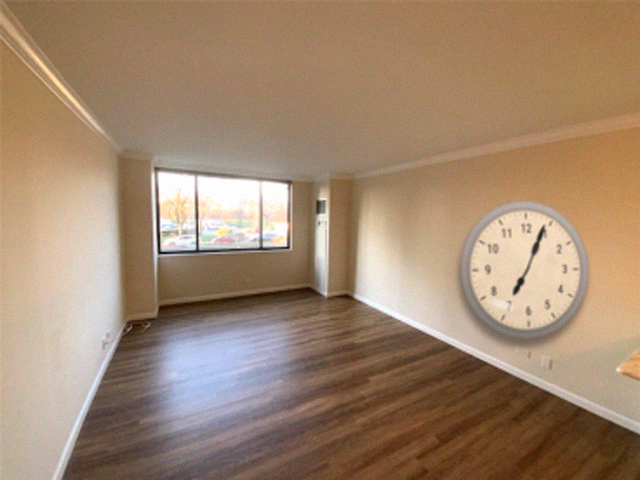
7.04
